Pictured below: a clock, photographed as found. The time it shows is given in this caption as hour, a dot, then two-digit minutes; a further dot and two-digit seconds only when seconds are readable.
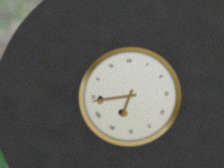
6.44
